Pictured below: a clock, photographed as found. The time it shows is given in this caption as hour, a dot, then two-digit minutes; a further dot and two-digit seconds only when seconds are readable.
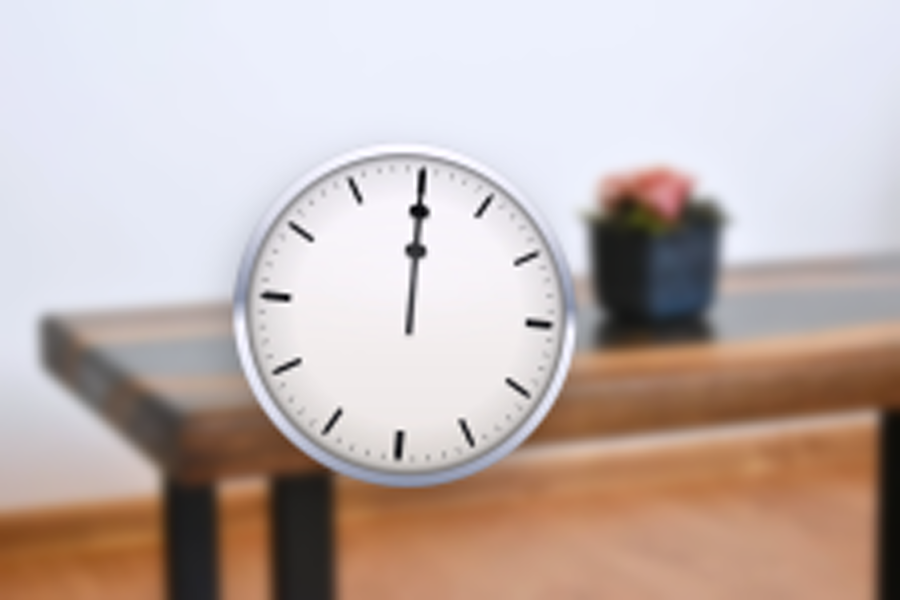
12.00
